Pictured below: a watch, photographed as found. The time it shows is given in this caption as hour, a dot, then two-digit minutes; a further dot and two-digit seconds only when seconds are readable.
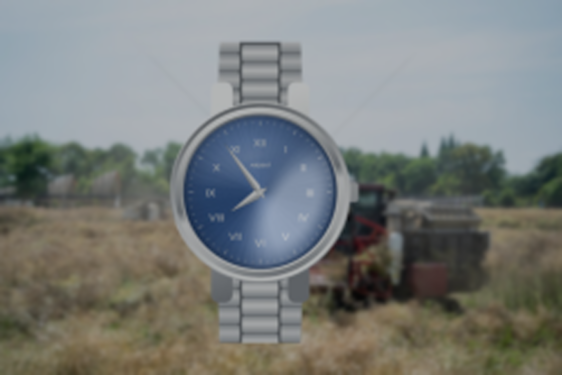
7.54
